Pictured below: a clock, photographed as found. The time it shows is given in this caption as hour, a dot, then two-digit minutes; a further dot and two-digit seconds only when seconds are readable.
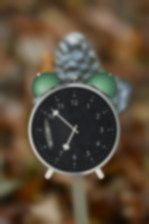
6.52
